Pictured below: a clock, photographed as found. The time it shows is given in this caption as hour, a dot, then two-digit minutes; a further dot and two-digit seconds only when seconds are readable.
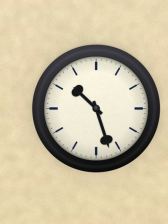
10.27
